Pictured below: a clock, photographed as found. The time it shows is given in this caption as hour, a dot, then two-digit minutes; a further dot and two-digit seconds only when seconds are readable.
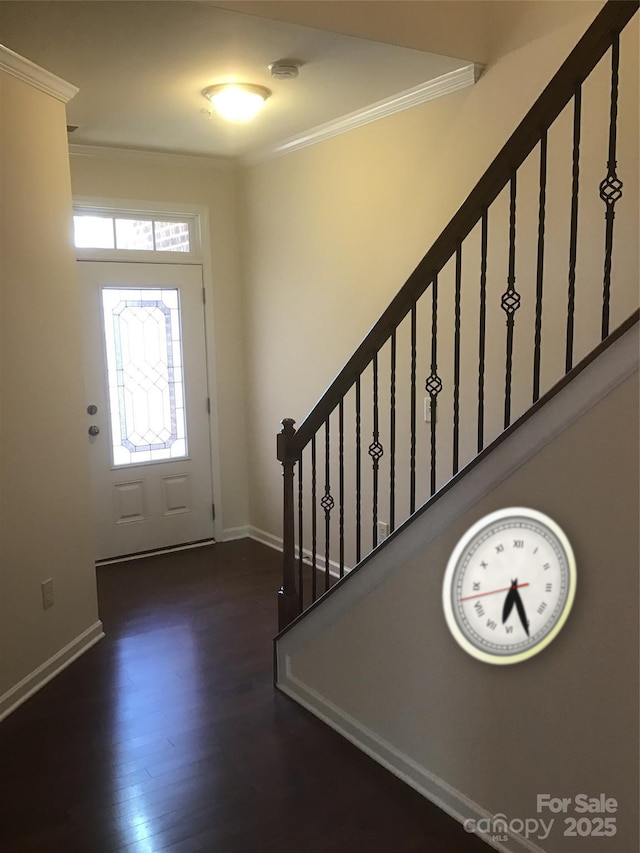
6.25.43
